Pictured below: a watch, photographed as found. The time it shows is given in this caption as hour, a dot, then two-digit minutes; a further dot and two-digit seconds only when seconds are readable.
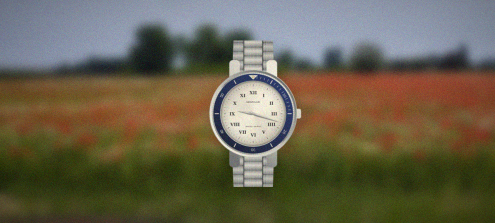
9.18
